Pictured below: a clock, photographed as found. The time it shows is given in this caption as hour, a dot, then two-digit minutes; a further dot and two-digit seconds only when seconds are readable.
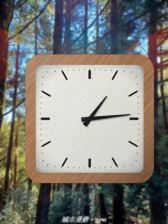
1.14
